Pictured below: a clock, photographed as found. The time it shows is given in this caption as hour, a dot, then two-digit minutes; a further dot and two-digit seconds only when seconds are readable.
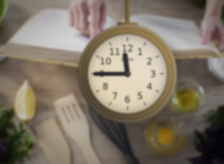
11.45
